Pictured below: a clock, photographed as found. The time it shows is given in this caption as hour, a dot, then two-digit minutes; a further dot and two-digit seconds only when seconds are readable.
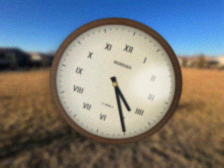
4.25
